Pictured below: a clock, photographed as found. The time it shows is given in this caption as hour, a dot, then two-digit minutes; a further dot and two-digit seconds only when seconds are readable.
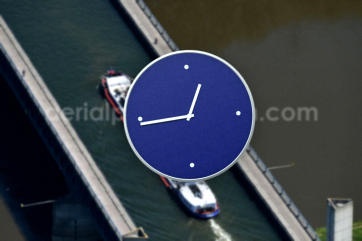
12.44
